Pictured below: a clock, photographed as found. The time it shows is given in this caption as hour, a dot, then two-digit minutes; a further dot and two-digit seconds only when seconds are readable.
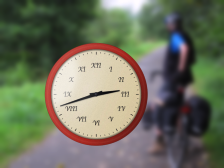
2.42
